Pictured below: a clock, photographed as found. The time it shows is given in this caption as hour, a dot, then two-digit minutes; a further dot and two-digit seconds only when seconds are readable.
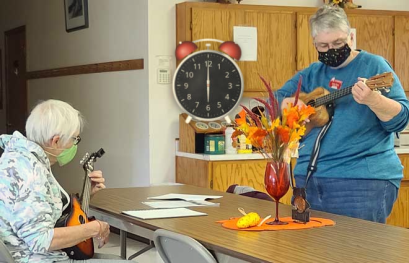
6.00
